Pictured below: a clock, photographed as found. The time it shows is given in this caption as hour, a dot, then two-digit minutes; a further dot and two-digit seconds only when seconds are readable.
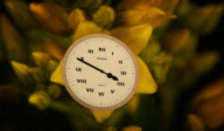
3.49
